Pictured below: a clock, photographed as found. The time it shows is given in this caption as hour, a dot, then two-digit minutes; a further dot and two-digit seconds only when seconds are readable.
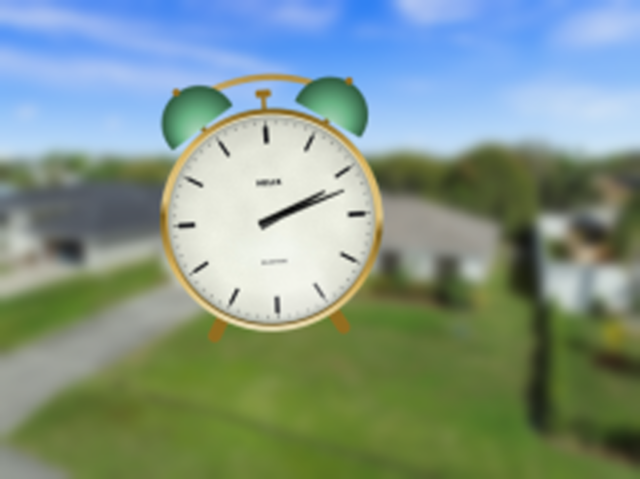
2.12
